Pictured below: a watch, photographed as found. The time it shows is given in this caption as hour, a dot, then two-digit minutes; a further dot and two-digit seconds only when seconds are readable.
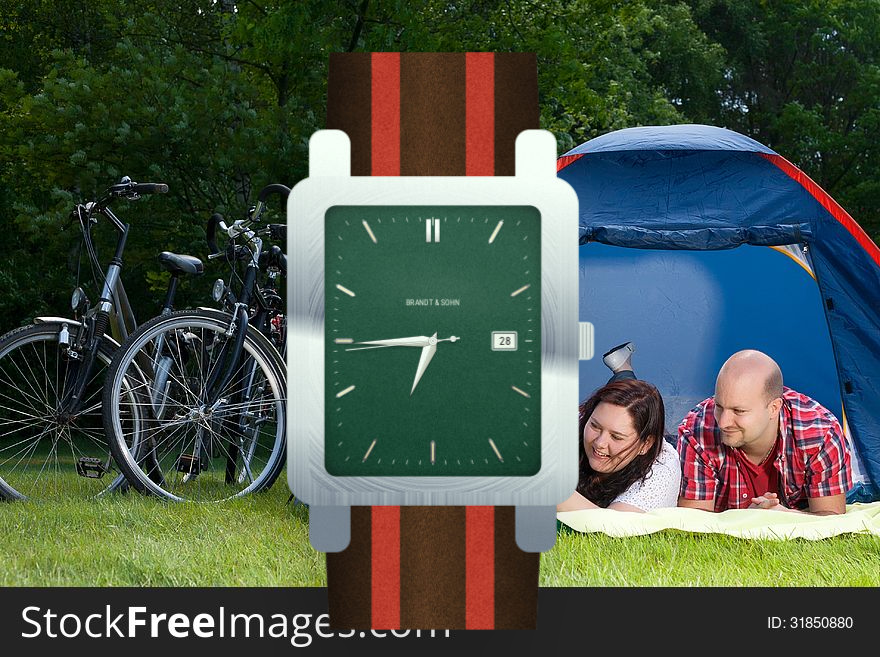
6.44.44
